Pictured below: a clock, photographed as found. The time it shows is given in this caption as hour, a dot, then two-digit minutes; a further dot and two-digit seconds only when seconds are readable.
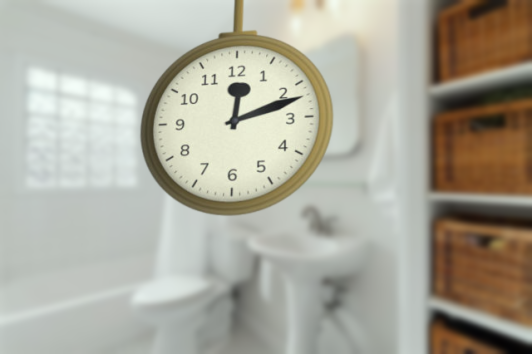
12.12
